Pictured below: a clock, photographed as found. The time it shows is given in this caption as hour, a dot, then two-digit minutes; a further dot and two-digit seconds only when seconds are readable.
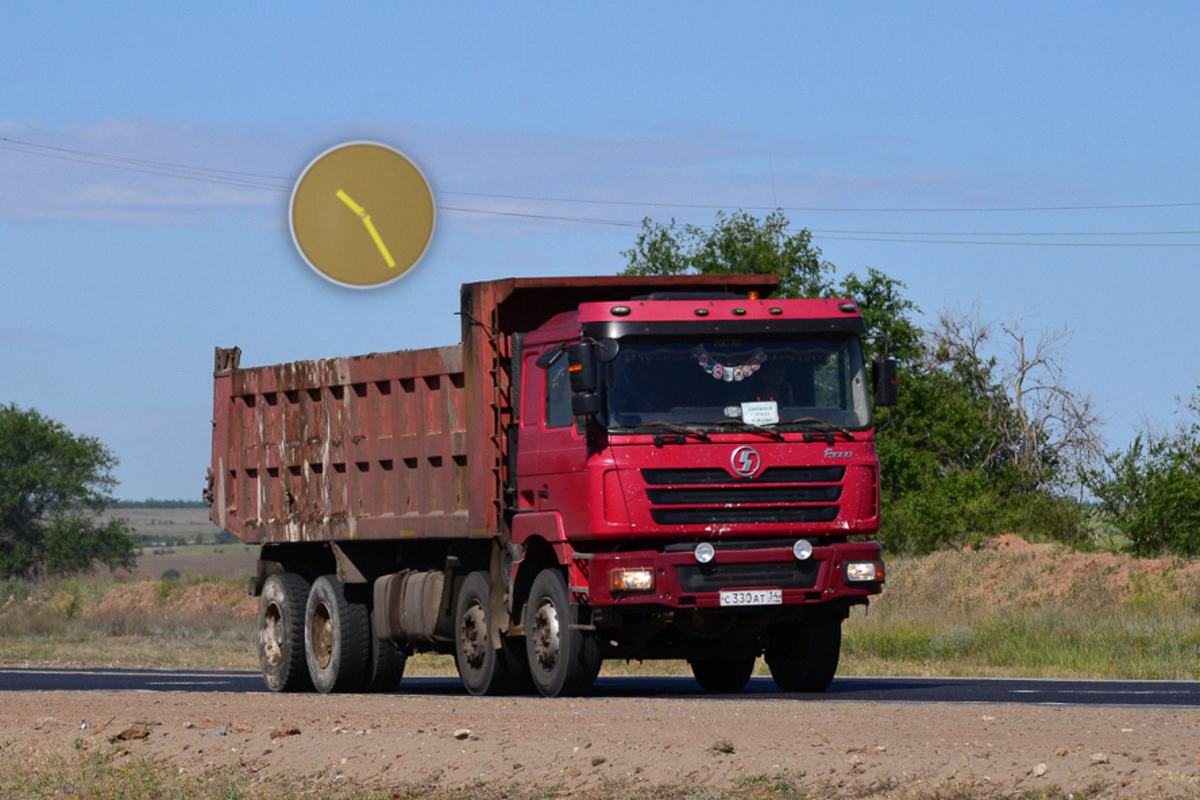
10.25
